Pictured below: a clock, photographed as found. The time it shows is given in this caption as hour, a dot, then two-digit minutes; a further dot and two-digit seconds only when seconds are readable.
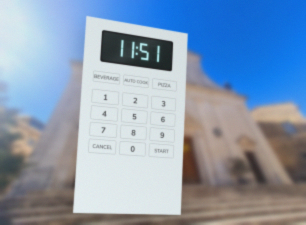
11.51
